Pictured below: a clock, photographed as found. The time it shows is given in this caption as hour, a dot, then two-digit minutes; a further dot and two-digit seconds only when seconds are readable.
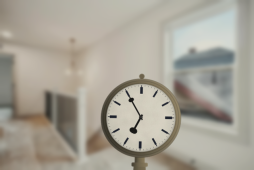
6.55
